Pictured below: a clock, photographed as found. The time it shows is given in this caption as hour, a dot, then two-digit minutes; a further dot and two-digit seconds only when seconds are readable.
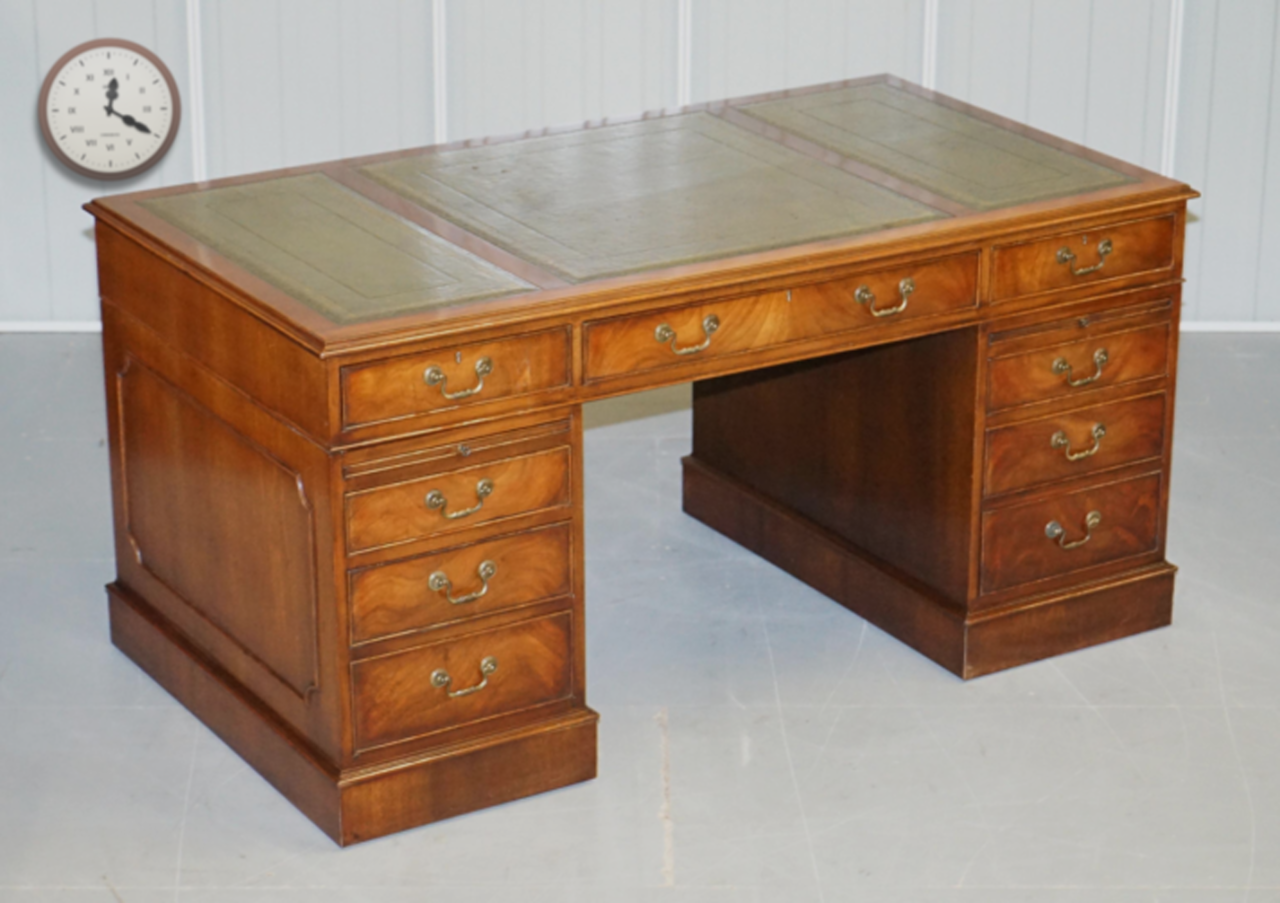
12.20
